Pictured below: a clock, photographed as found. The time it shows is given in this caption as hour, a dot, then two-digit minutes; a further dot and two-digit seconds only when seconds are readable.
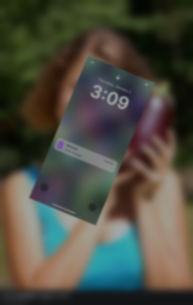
3.09
